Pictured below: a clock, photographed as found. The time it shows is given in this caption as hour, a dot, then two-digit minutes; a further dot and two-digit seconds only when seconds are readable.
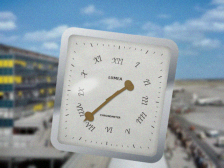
1.37
